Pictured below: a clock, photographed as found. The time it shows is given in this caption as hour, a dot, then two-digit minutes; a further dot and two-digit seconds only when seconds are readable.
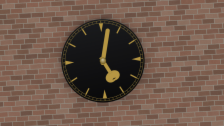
5.02
